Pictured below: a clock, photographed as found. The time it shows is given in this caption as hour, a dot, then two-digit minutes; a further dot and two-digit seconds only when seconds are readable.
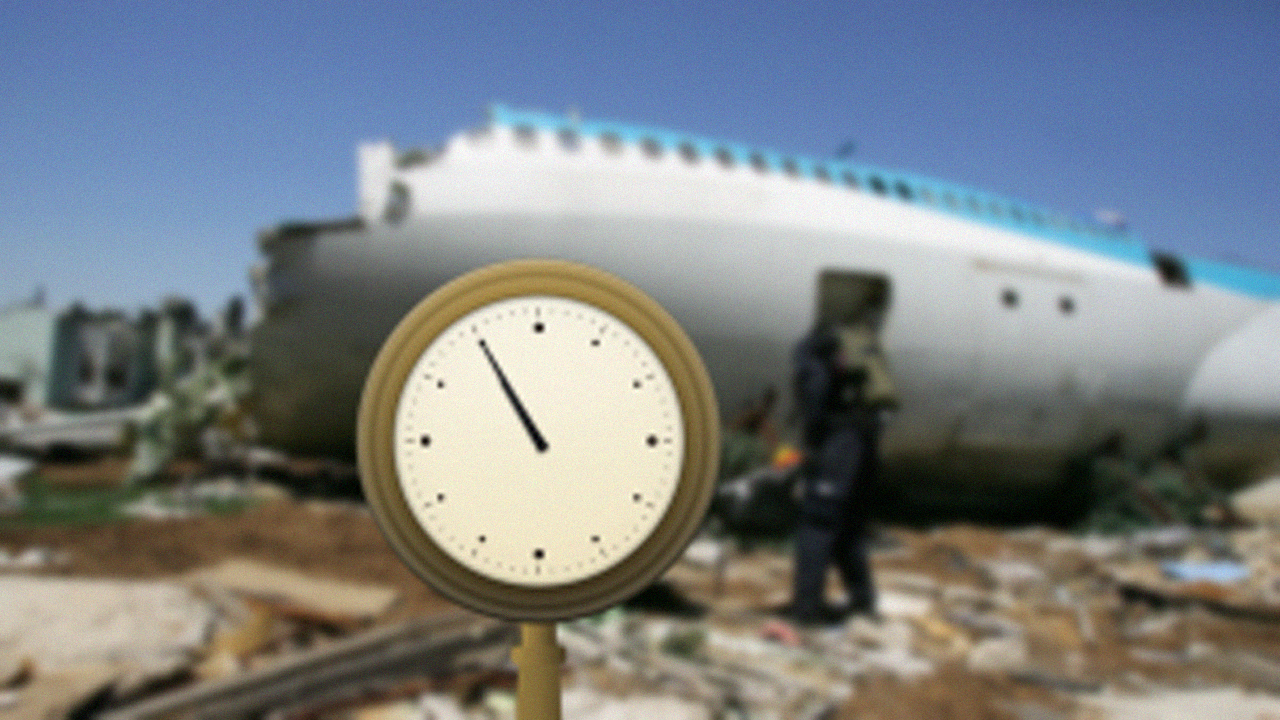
10.55
